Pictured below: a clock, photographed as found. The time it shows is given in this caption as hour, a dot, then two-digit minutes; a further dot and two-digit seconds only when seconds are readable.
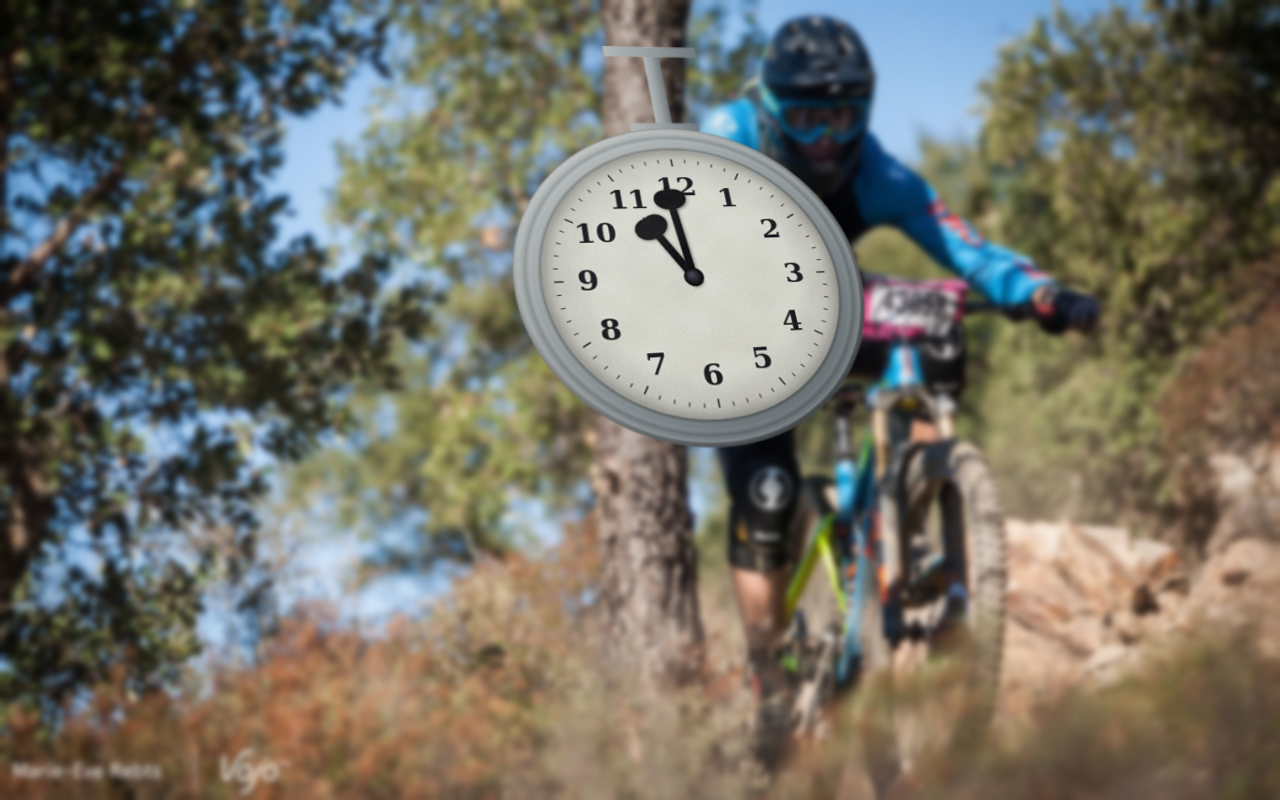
10.59
